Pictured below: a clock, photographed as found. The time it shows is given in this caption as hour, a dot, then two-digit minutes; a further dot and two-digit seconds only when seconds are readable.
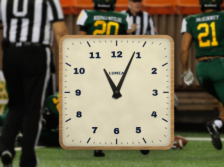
11.04
